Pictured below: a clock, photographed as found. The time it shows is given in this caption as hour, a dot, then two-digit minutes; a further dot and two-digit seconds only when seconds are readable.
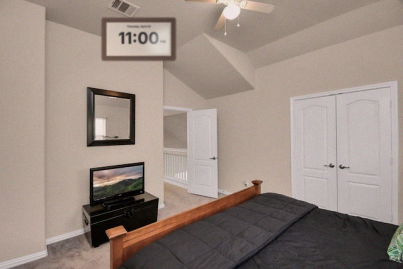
11.00
